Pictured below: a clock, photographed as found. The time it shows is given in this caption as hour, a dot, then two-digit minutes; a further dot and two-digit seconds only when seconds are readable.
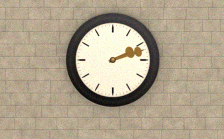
2.12
